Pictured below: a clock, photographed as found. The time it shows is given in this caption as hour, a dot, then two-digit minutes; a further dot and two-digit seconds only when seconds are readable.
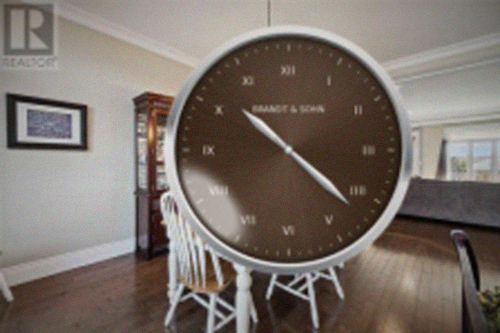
10.22
